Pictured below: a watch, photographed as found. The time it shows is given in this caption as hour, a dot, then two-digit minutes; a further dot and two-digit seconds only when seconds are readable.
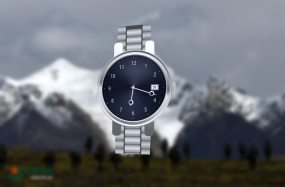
6.18
